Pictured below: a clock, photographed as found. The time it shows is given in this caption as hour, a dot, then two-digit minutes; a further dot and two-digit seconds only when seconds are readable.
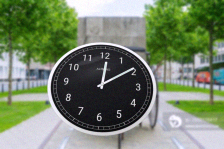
12.09
